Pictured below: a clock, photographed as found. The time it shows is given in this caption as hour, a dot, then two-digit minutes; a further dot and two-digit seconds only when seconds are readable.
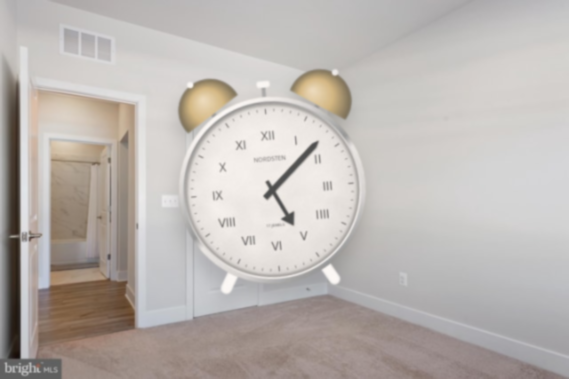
5.08
